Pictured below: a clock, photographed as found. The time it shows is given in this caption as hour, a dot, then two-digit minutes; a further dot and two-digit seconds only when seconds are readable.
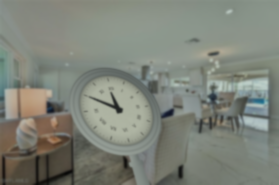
11.50
